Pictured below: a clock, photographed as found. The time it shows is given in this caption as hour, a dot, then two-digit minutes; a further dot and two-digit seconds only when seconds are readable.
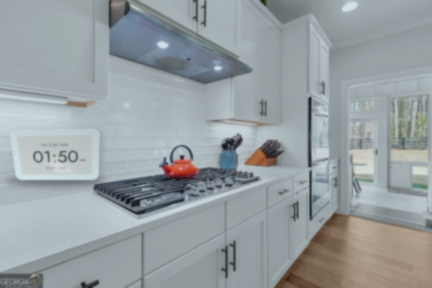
1.50
